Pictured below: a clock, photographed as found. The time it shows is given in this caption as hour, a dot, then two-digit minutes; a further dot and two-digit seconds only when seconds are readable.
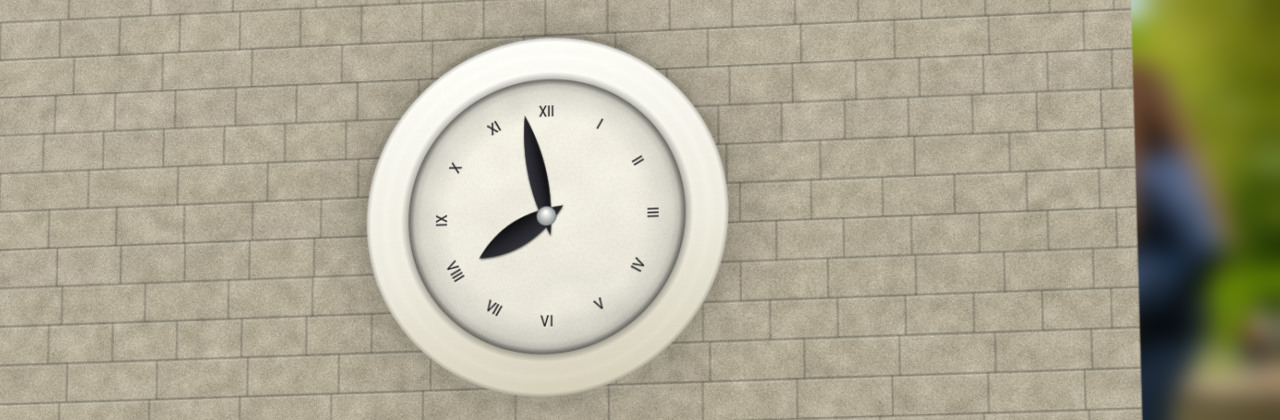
7.58
